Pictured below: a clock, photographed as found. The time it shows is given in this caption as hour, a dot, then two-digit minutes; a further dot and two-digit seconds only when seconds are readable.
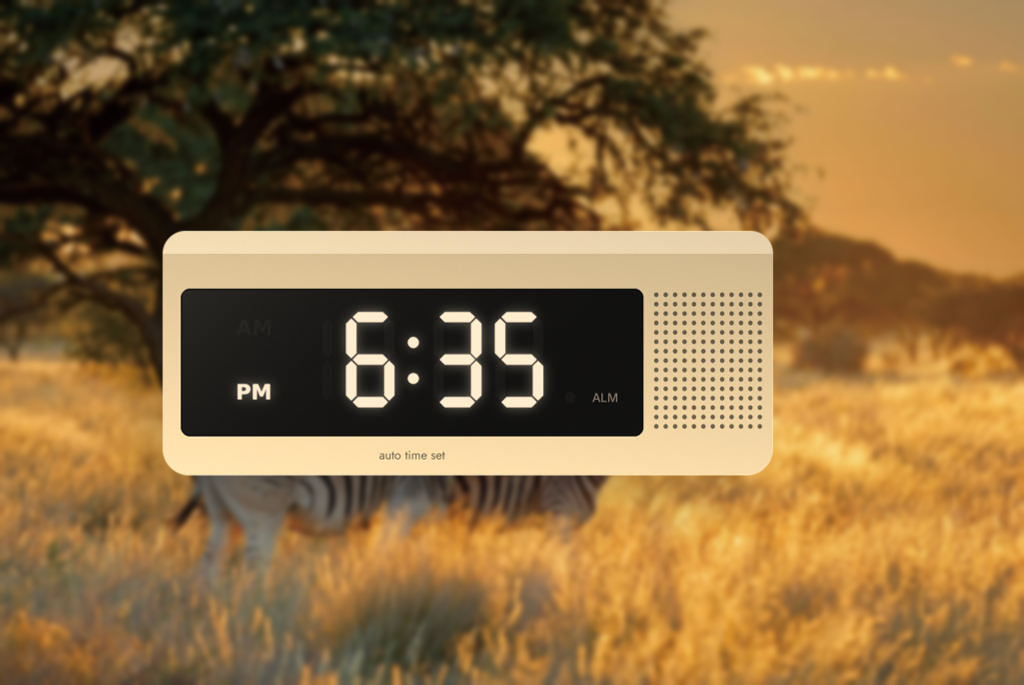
6.35
